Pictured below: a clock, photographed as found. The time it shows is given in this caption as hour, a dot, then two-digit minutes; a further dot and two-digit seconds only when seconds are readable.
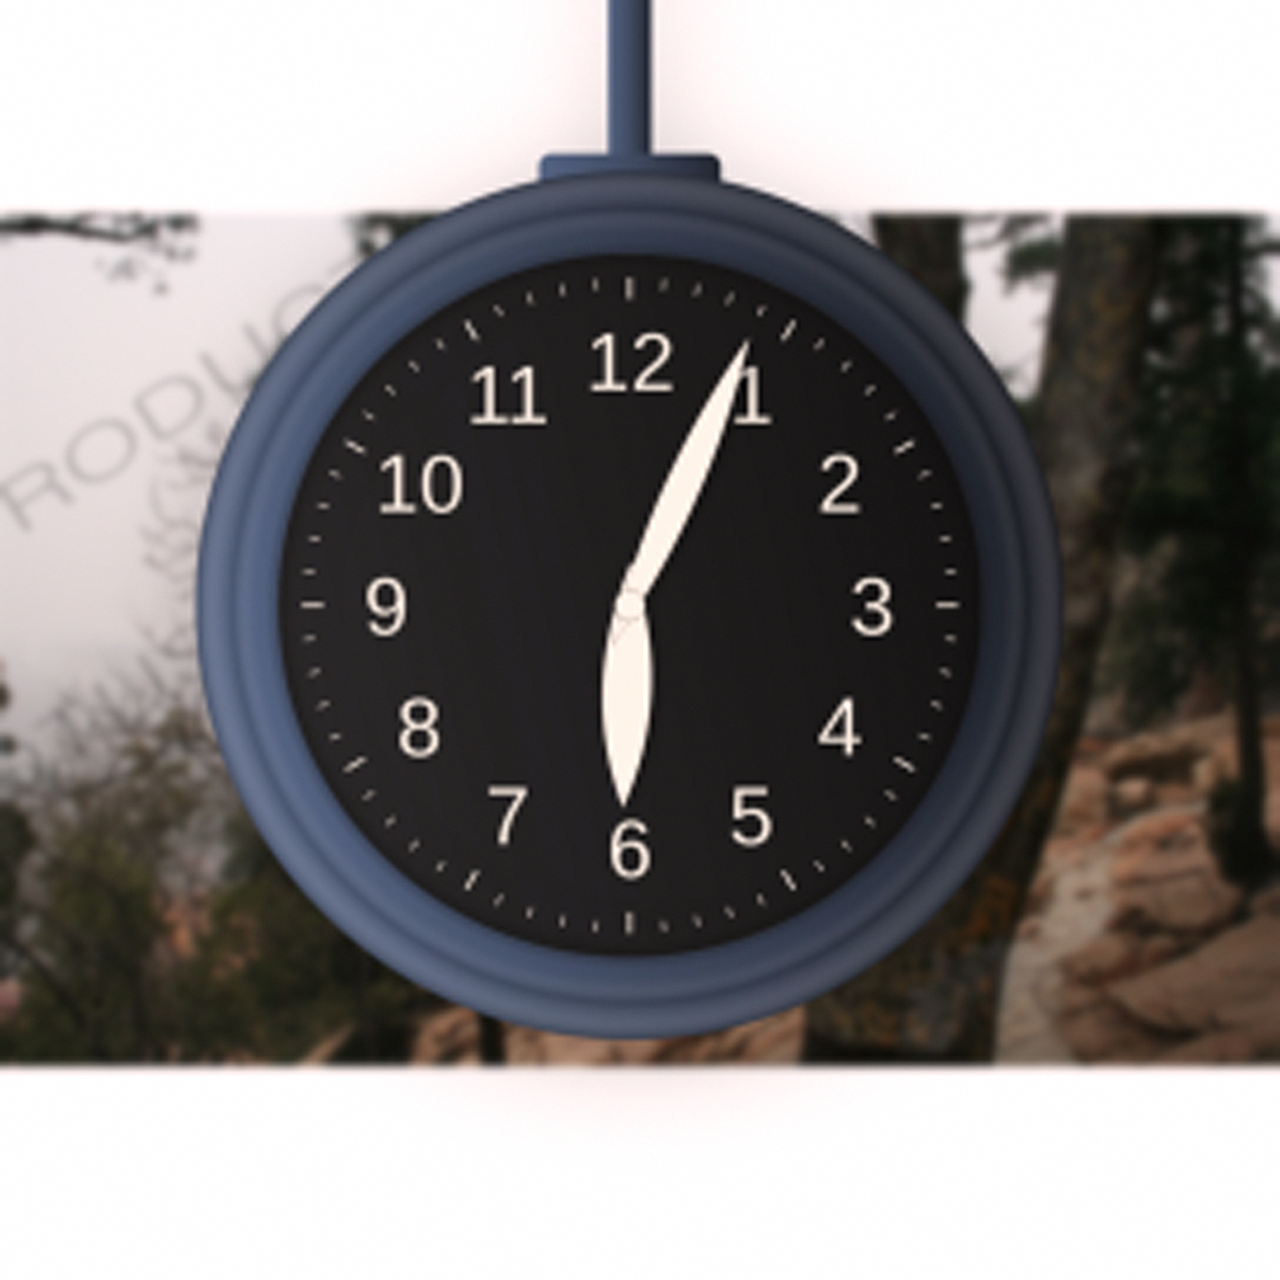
6.04
